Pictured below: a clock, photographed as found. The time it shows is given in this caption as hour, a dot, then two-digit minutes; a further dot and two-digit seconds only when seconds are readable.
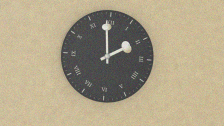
1.59
